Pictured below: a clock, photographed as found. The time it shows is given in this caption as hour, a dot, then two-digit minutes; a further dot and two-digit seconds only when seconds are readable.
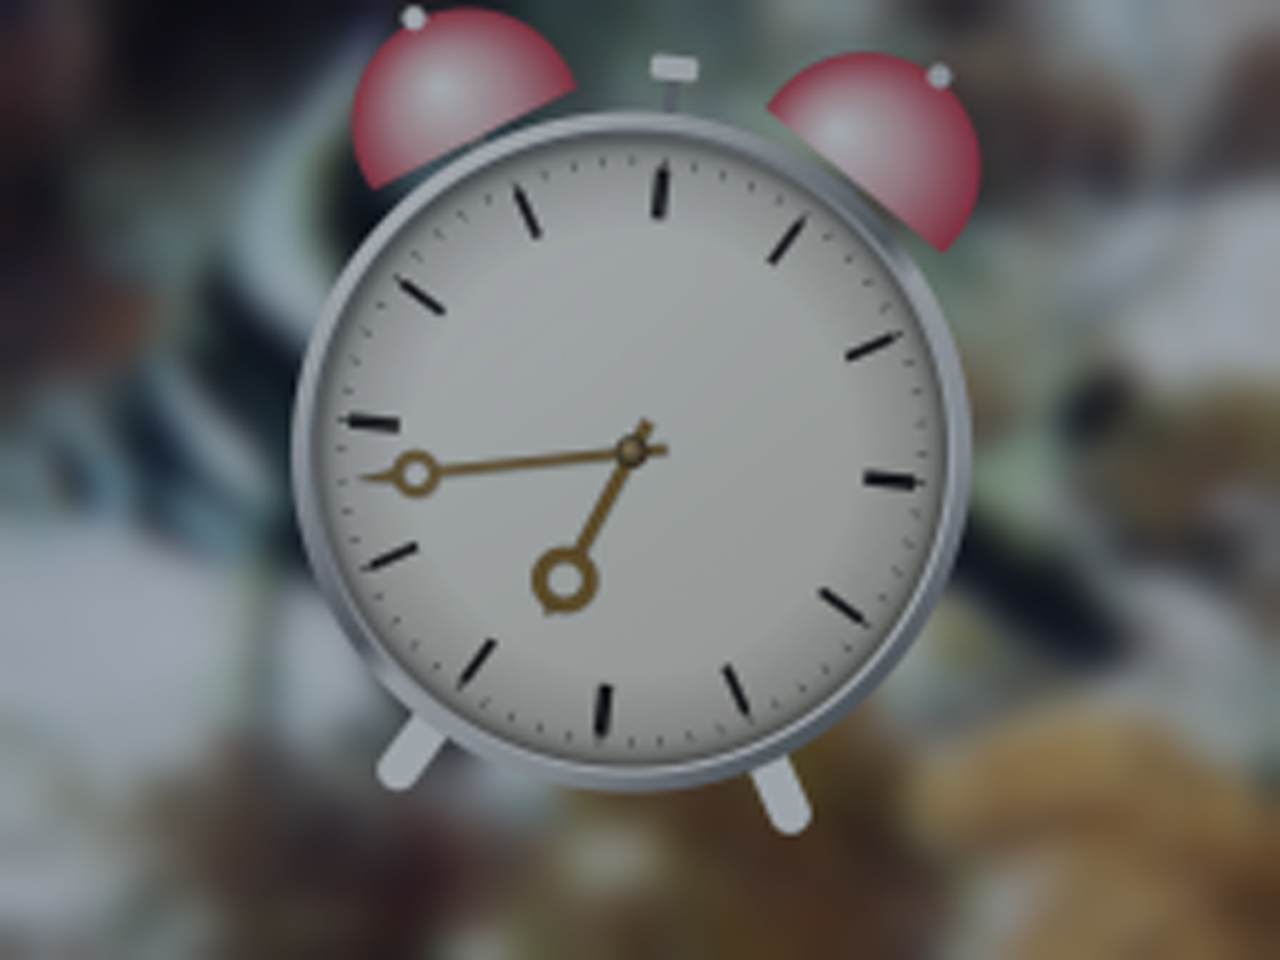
6.43
